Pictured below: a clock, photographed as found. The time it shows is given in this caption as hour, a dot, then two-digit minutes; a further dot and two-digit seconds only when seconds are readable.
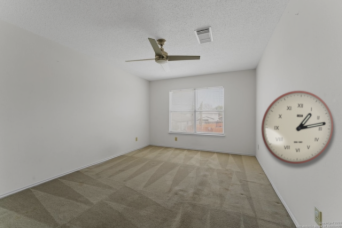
1.13
